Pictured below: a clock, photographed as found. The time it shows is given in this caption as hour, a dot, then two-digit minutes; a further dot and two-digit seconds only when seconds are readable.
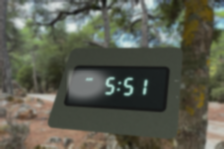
5.51
